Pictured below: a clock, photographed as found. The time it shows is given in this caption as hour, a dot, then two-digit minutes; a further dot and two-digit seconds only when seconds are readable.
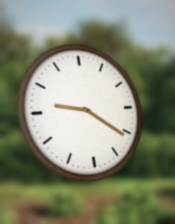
9.21
